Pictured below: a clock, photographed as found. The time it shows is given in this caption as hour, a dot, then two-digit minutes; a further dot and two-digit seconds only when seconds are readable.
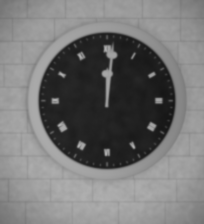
12.01
